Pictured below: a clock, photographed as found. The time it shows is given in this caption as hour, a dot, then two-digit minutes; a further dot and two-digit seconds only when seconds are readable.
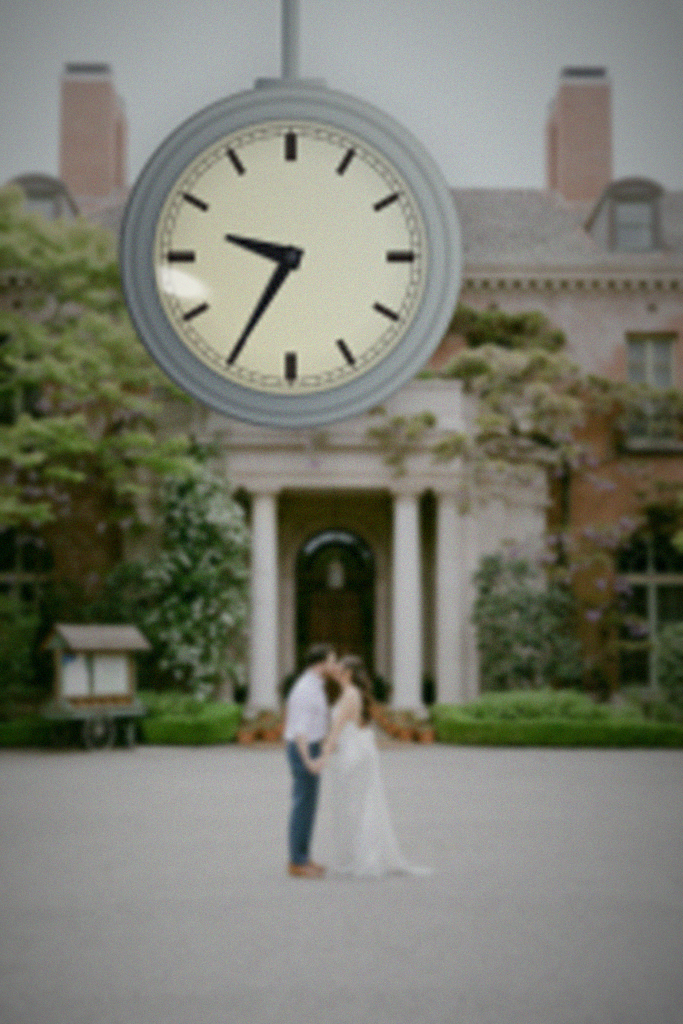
9.35
